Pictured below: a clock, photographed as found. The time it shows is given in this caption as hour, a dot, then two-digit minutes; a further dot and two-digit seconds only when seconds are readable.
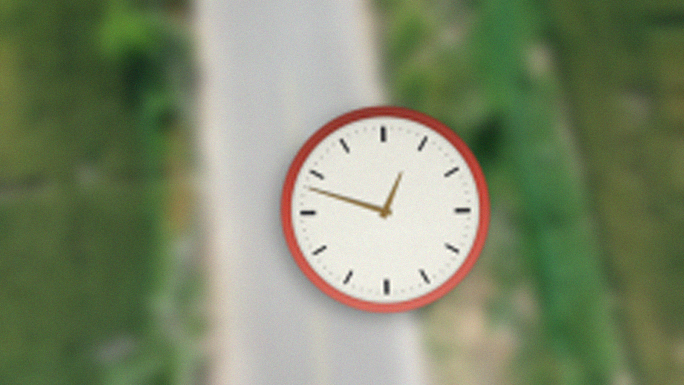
12.48
